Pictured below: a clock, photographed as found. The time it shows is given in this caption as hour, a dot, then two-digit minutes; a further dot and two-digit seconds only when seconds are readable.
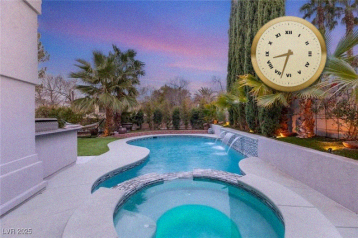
8.33
